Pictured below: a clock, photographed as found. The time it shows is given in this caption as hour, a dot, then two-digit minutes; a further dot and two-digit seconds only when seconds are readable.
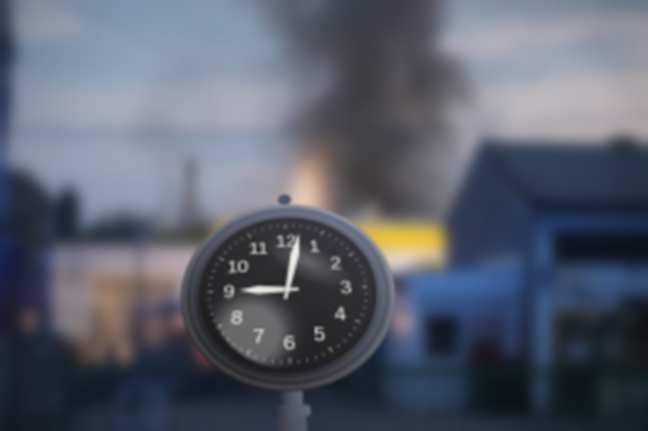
9.02
